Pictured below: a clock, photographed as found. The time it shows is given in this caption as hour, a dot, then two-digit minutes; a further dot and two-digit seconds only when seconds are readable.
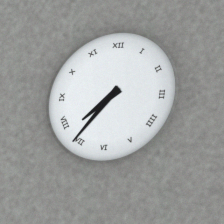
7.36
